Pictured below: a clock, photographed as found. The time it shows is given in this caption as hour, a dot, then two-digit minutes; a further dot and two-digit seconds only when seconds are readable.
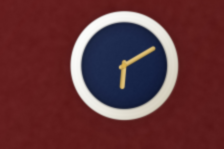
6.10
